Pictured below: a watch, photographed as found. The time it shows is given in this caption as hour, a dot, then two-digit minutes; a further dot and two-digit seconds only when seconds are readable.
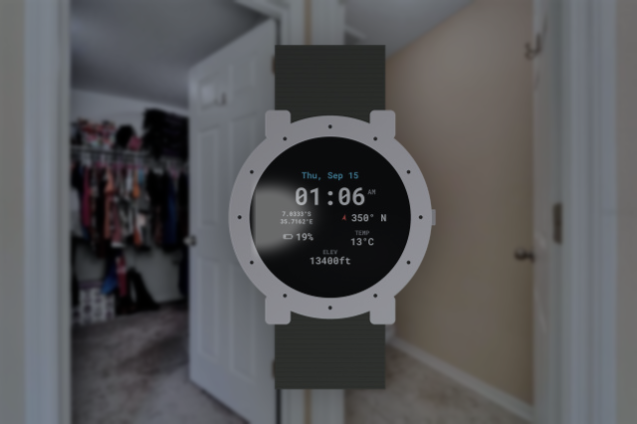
1.06
